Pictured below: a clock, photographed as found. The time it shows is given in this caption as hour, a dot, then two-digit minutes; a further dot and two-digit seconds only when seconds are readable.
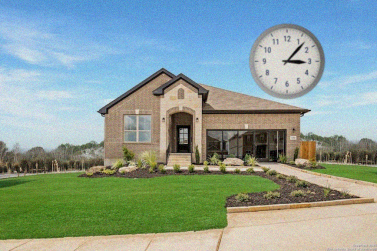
3.07
